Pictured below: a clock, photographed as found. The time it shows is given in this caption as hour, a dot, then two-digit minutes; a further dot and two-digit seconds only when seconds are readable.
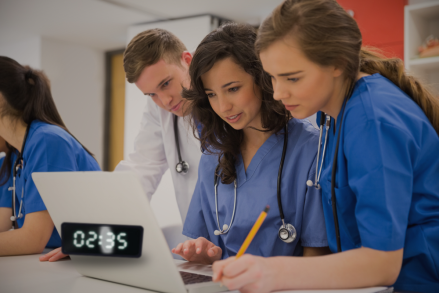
2.35
